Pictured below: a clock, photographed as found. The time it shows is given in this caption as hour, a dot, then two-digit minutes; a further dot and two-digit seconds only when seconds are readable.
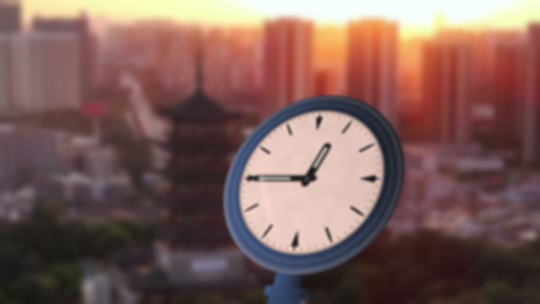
12.45
